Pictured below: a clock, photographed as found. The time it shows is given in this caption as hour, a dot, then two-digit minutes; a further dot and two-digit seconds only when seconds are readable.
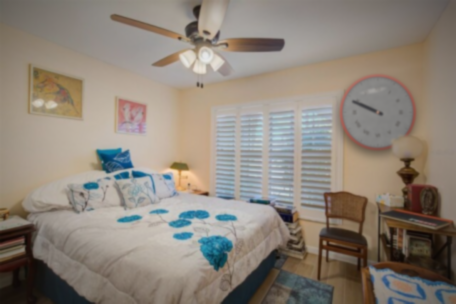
9.49
